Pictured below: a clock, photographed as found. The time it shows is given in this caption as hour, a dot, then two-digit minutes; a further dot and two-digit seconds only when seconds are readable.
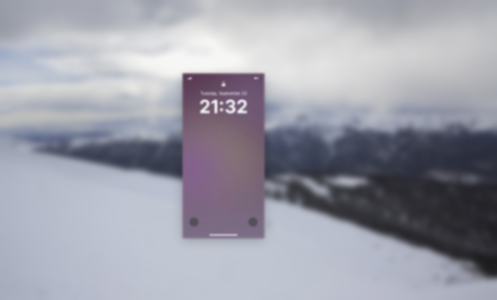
21.32
